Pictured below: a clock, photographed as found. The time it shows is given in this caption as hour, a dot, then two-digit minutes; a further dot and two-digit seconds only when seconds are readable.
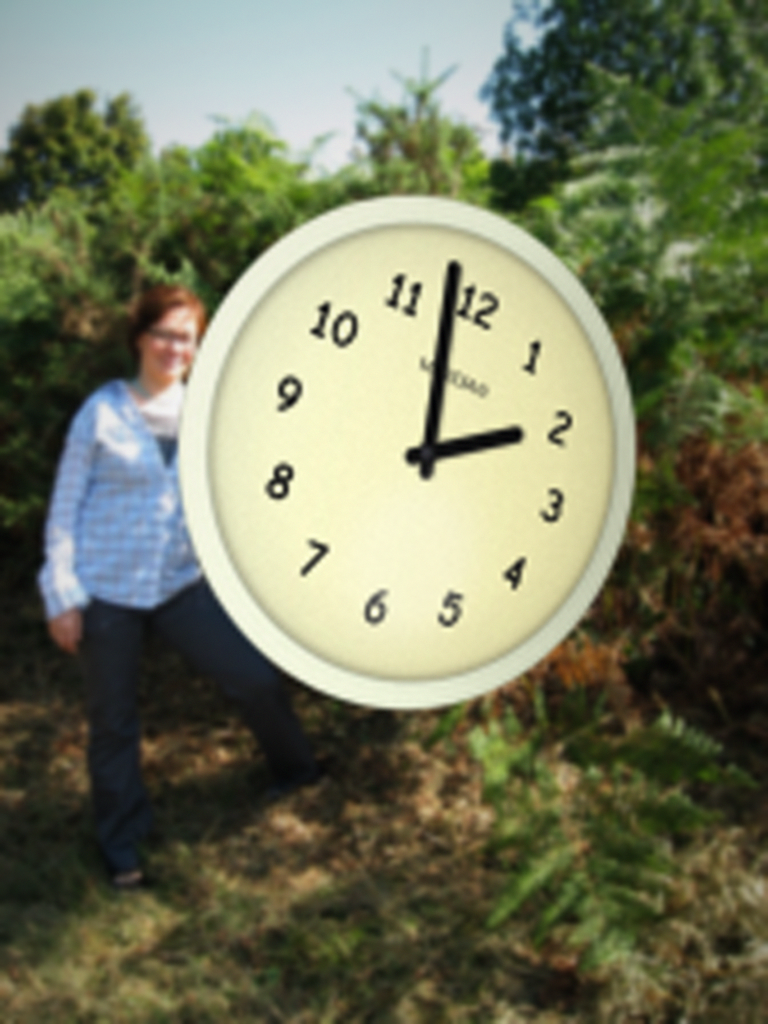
1.58
